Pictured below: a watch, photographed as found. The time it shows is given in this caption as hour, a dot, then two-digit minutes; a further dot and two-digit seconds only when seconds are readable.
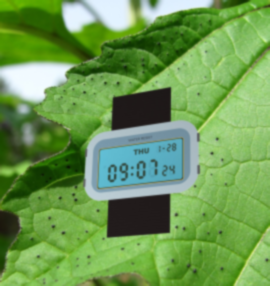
9.07.24
